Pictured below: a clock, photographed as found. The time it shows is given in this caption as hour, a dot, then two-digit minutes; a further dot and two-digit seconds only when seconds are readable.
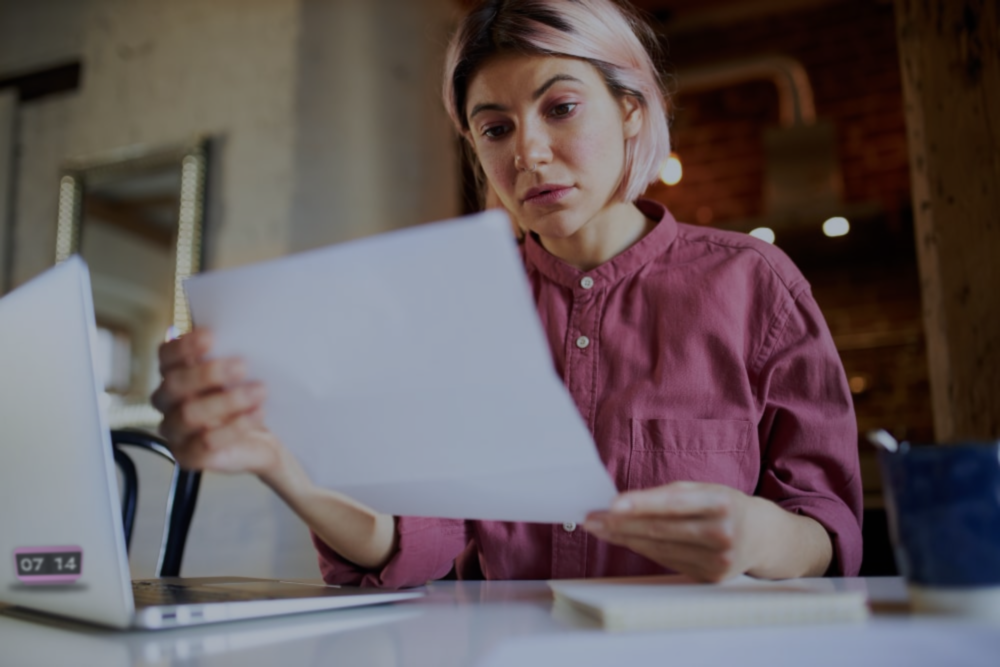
7.14
